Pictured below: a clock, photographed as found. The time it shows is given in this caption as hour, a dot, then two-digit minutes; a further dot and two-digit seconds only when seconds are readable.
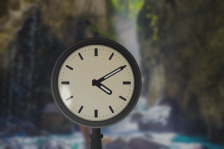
4.10
